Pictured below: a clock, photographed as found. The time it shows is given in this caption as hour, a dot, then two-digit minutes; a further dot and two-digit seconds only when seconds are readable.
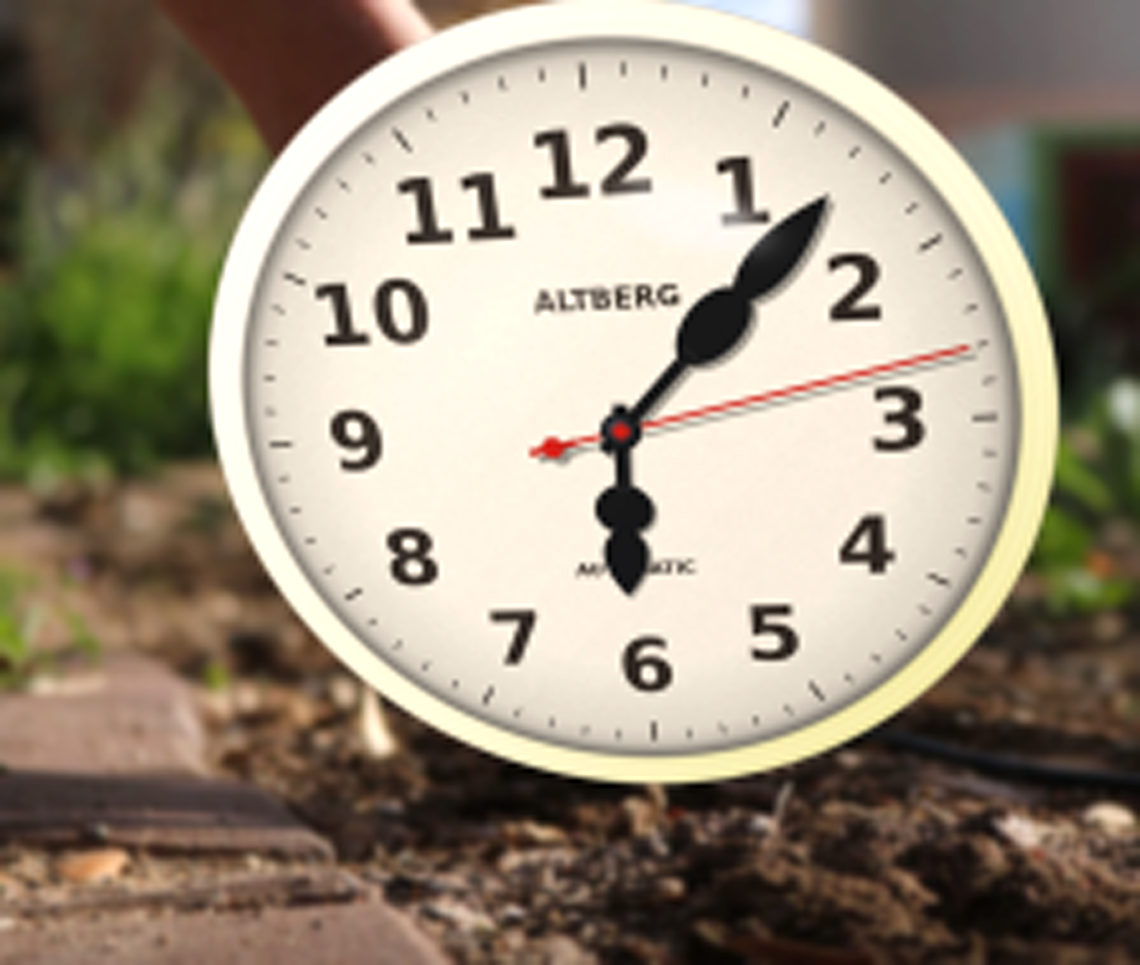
6.07.13
